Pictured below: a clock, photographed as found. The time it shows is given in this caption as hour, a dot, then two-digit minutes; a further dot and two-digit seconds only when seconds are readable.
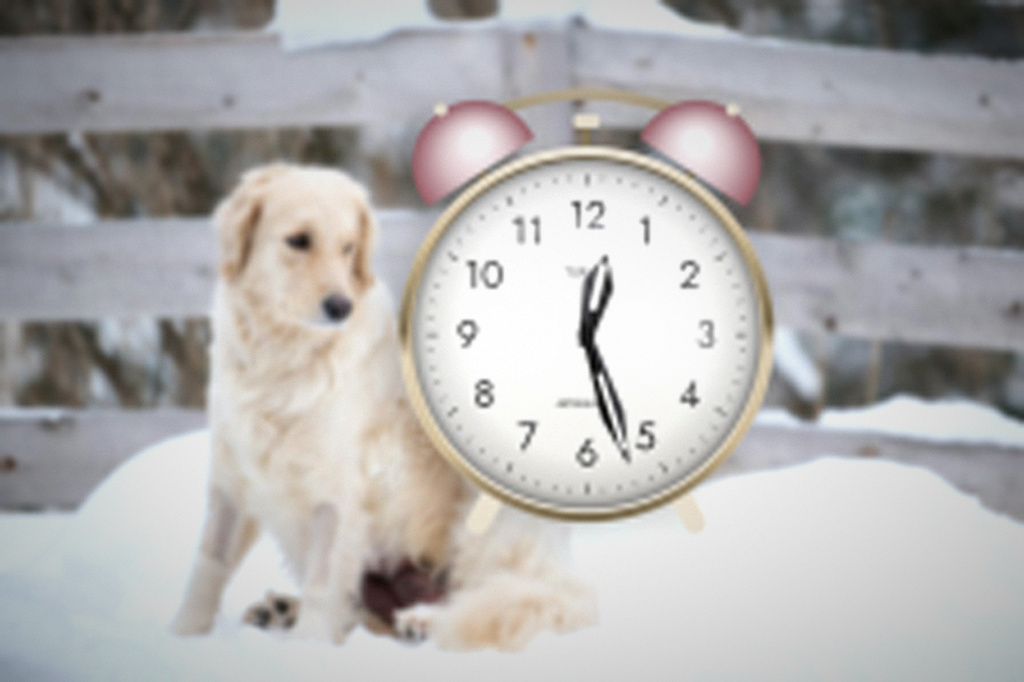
12.27
